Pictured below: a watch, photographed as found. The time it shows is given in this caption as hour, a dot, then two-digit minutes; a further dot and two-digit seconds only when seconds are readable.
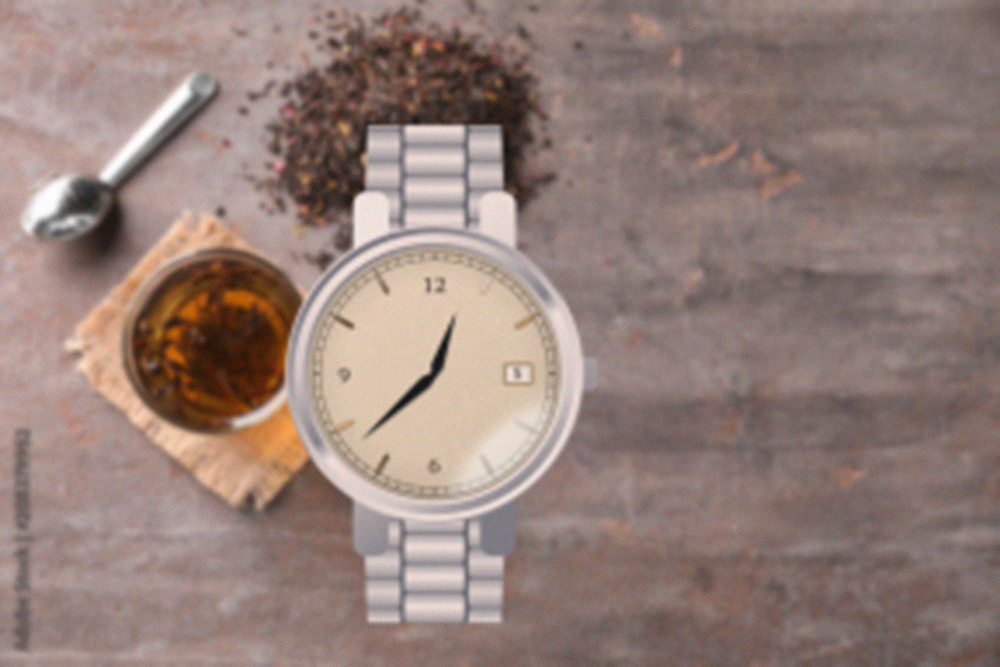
12.38
